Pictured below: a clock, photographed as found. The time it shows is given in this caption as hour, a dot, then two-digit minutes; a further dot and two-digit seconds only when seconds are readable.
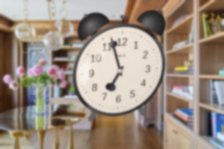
6.57
